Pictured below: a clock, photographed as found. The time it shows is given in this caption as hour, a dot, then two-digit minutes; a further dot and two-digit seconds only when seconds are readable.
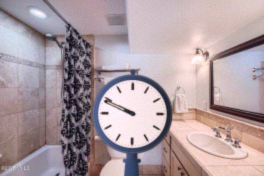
9.49
